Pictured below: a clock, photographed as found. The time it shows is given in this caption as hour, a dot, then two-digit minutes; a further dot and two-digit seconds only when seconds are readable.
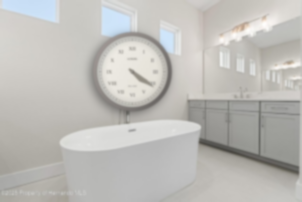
4.21
